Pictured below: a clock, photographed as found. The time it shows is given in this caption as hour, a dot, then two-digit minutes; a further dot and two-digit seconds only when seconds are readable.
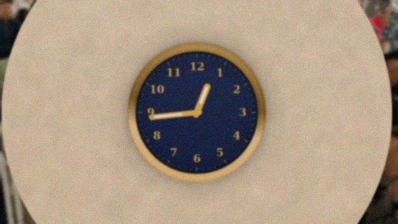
12.44
